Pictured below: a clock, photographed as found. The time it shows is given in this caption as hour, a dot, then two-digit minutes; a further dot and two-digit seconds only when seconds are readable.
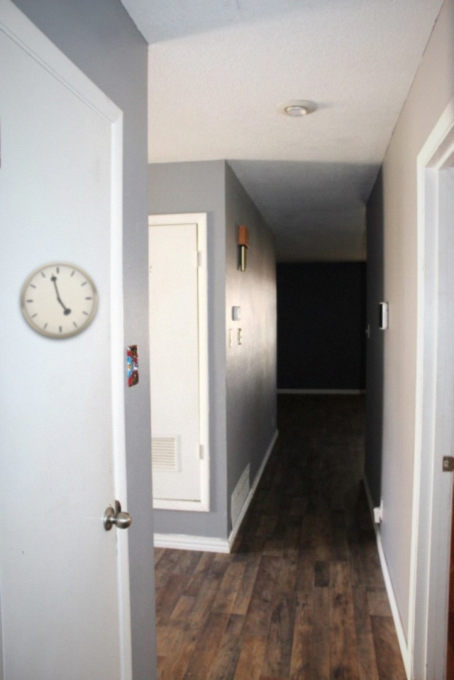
4.58
